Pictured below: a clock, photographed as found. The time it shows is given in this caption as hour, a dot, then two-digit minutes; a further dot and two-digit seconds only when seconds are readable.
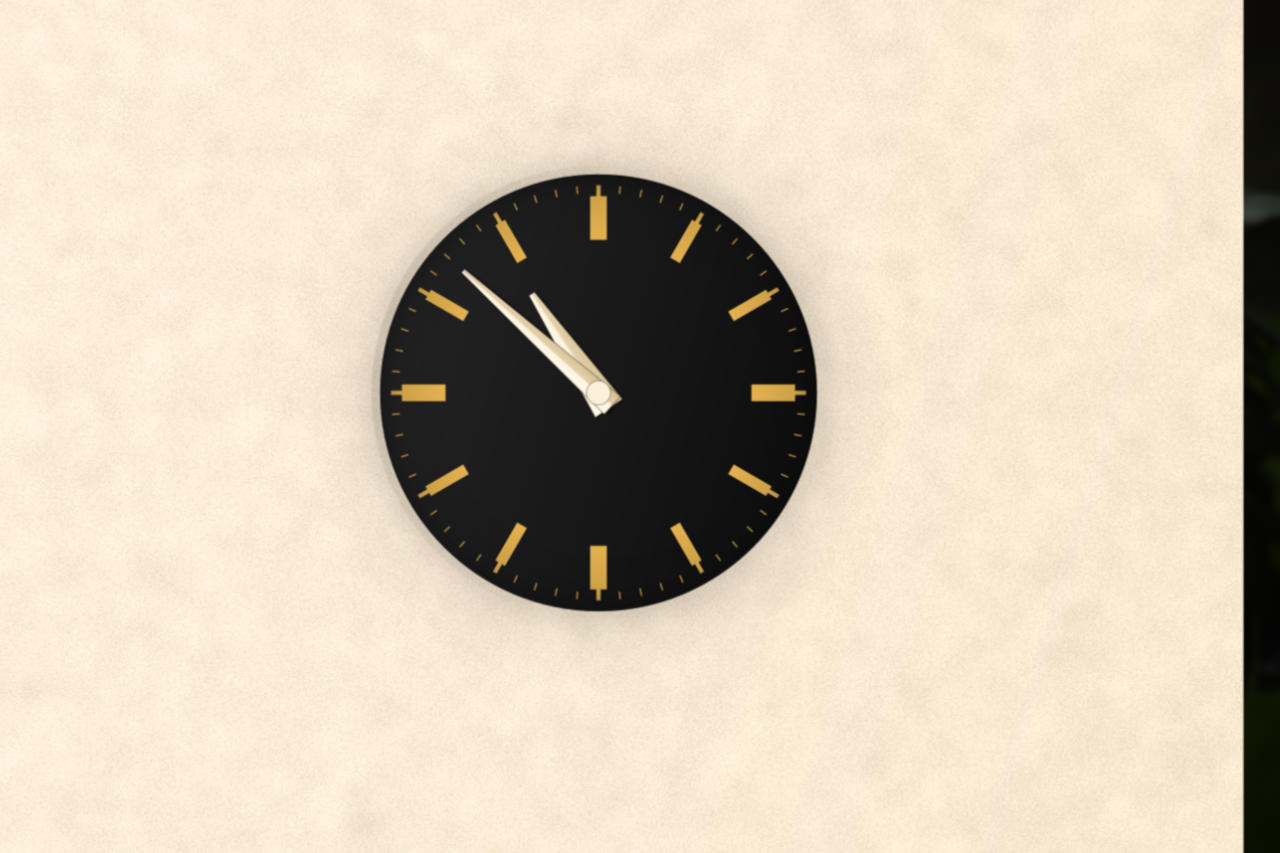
10.52
